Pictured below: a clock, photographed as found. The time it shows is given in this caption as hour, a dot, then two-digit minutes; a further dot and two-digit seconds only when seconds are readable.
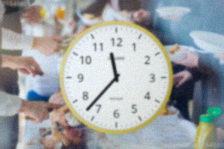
11.37
